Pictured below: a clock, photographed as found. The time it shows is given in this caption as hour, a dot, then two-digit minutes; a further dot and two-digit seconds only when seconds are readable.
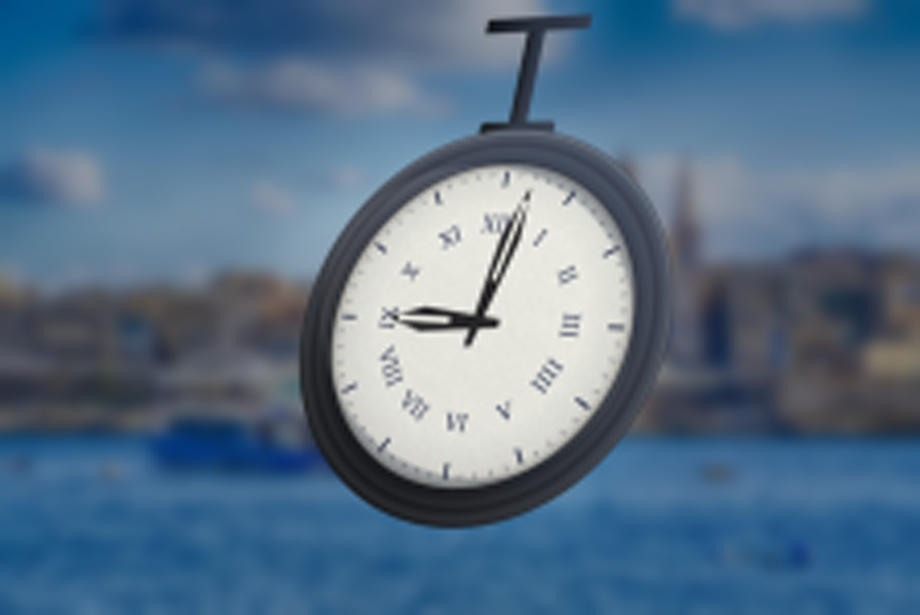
9.02
